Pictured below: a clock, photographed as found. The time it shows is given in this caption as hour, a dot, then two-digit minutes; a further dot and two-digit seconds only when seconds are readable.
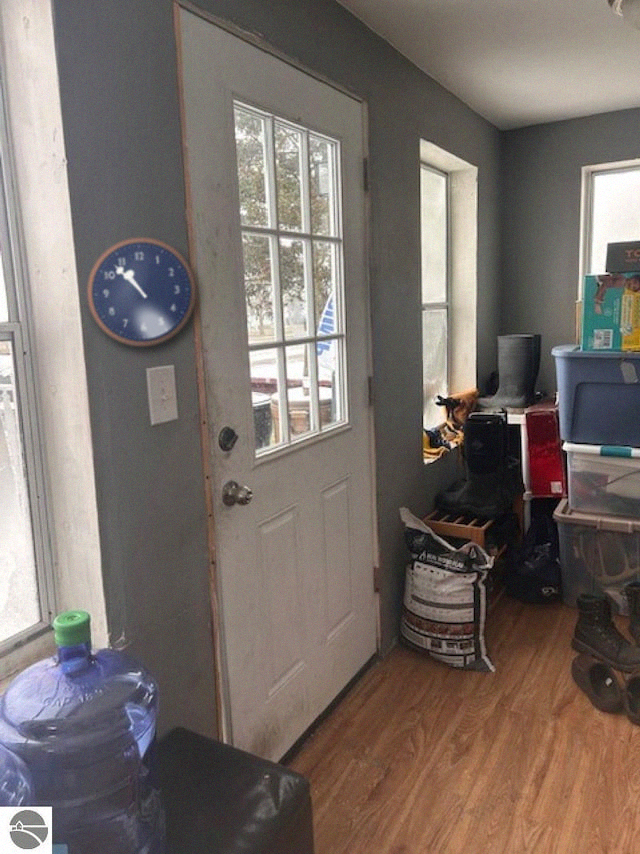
10.53
